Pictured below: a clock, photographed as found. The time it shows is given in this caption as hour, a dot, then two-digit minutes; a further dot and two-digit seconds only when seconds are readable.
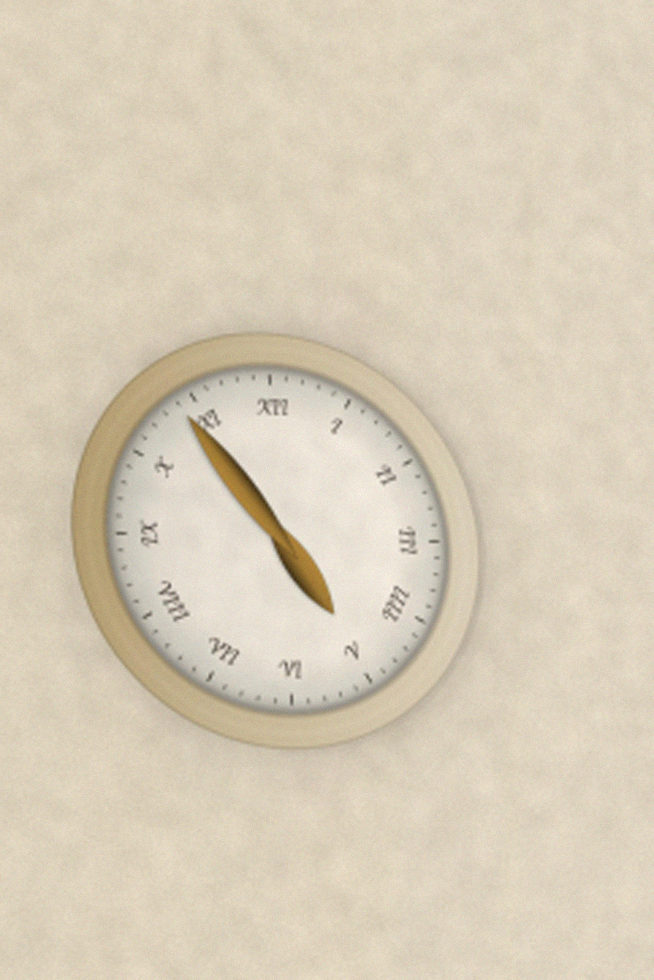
4.54
